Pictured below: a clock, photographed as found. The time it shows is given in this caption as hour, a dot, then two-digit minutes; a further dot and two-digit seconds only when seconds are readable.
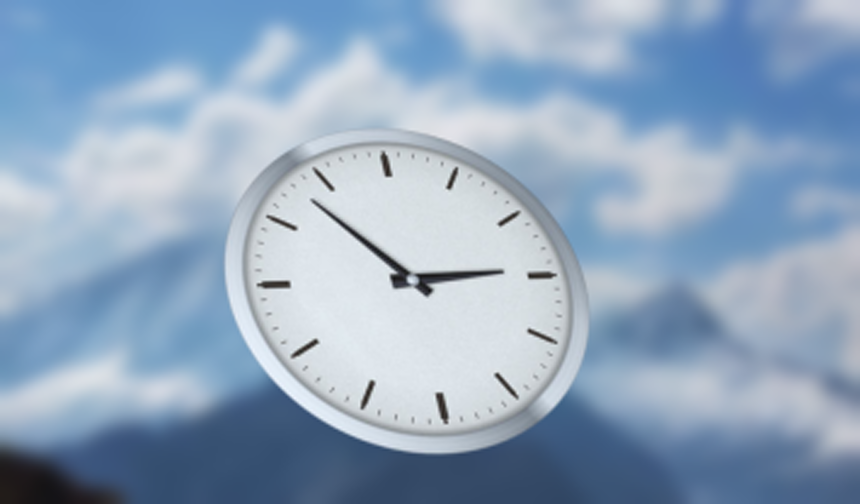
2.53
